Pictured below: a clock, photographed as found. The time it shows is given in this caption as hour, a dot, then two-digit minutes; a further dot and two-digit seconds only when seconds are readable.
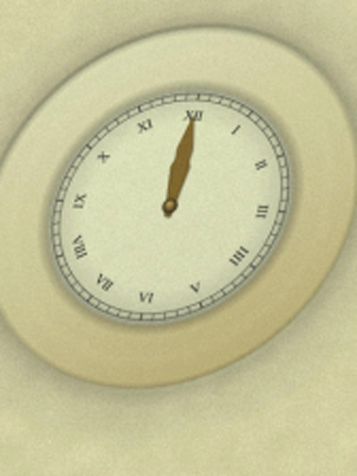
12.00
